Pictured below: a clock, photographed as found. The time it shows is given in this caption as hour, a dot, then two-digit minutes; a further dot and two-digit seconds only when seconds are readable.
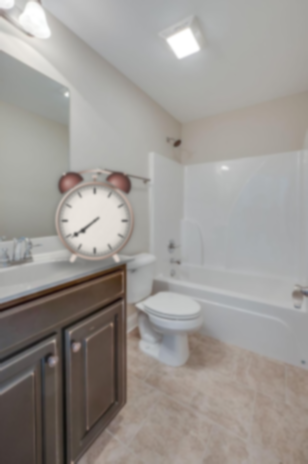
7.39
